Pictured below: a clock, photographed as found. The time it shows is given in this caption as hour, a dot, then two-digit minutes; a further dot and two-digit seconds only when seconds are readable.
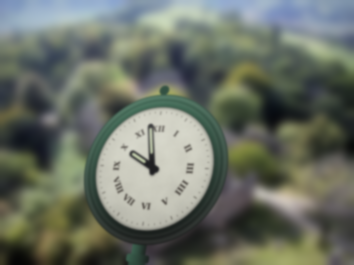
9.58
